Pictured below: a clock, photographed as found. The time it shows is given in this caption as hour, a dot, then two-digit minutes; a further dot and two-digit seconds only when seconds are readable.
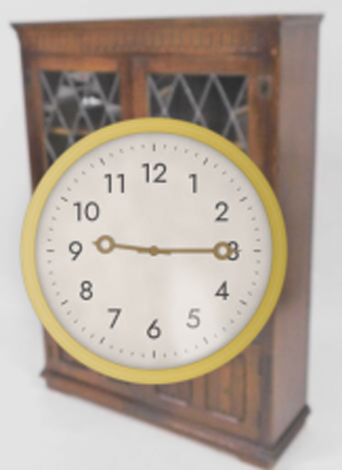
9.15
